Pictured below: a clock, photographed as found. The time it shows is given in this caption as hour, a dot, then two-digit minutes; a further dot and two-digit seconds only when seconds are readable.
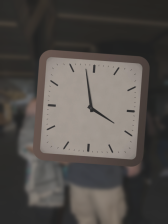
3.58
